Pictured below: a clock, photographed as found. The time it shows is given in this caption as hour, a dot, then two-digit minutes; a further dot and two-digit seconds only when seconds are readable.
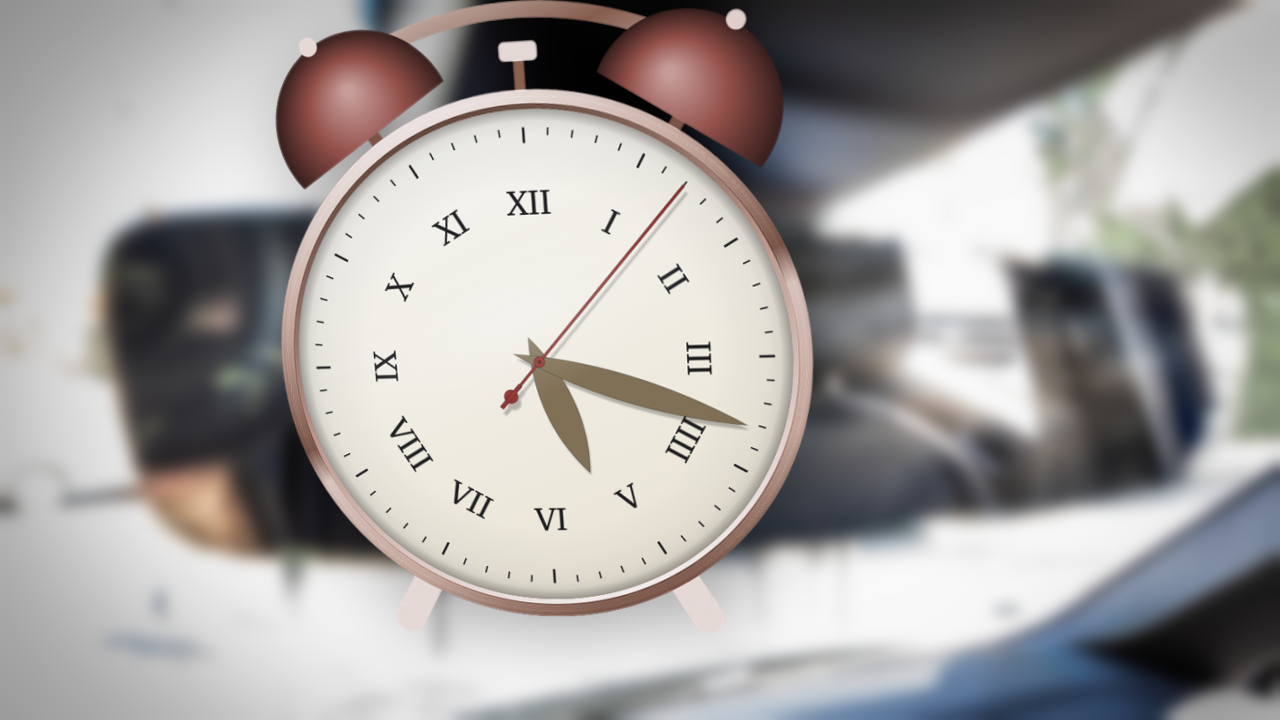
5.18.07
